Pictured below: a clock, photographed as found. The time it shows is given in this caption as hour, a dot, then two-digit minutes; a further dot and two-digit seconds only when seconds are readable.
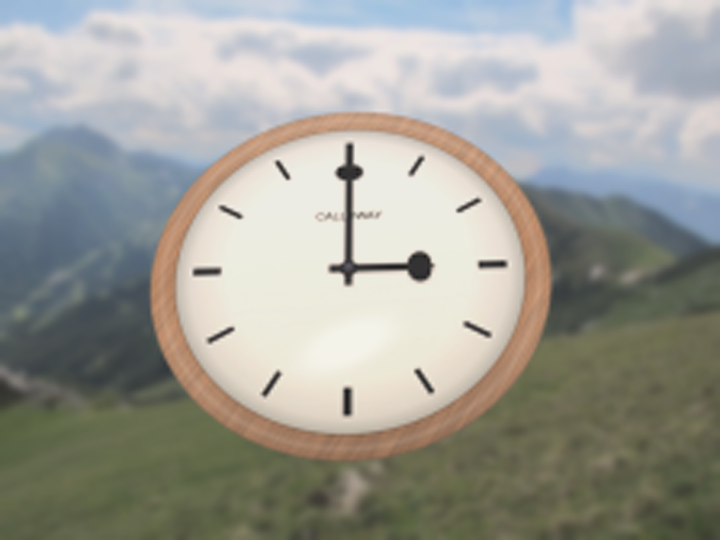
3.00
